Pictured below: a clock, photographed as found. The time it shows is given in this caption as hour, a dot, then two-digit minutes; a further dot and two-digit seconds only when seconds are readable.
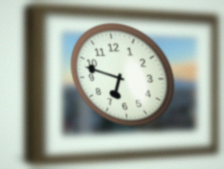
6.48
